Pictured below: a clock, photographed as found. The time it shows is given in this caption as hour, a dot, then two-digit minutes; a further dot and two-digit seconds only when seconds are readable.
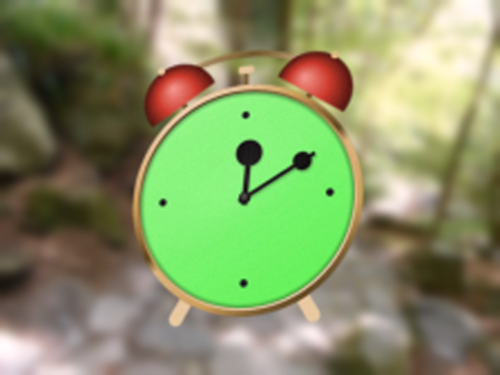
12.10
